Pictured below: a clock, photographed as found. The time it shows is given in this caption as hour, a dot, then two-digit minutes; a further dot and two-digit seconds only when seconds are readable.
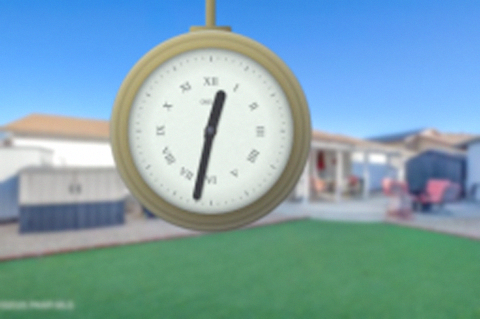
12.32
